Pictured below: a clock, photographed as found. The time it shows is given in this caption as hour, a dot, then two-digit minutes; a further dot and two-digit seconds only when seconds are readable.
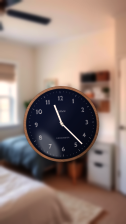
11.23
